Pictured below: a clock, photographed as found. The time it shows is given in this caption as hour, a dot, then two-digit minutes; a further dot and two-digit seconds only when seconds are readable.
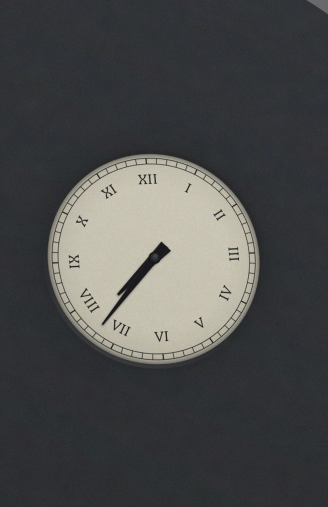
7.37
